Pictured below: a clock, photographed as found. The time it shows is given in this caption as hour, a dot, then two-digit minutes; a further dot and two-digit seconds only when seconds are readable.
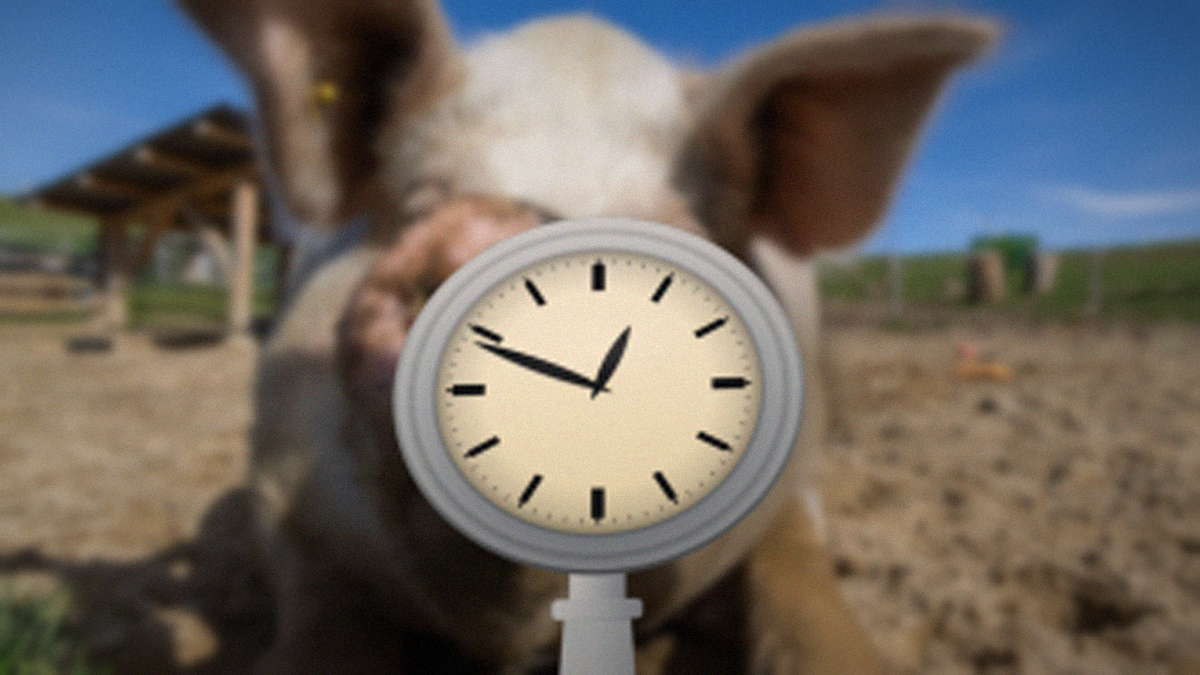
12.49
